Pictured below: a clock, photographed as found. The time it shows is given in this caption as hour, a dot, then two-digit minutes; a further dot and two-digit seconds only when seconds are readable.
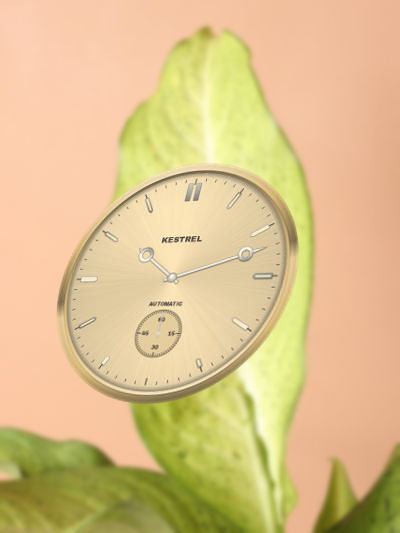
10.12
